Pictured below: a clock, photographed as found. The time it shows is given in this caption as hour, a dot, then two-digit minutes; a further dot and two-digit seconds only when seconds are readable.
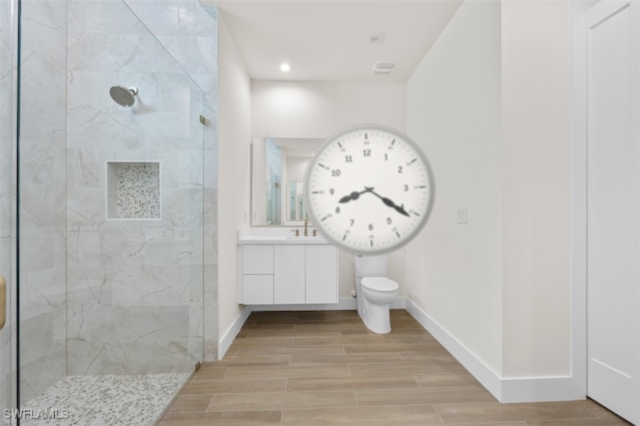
8.21
